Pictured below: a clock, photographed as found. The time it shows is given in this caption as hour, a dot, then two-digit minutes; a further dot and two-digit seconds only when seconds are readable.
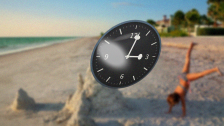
3.02
